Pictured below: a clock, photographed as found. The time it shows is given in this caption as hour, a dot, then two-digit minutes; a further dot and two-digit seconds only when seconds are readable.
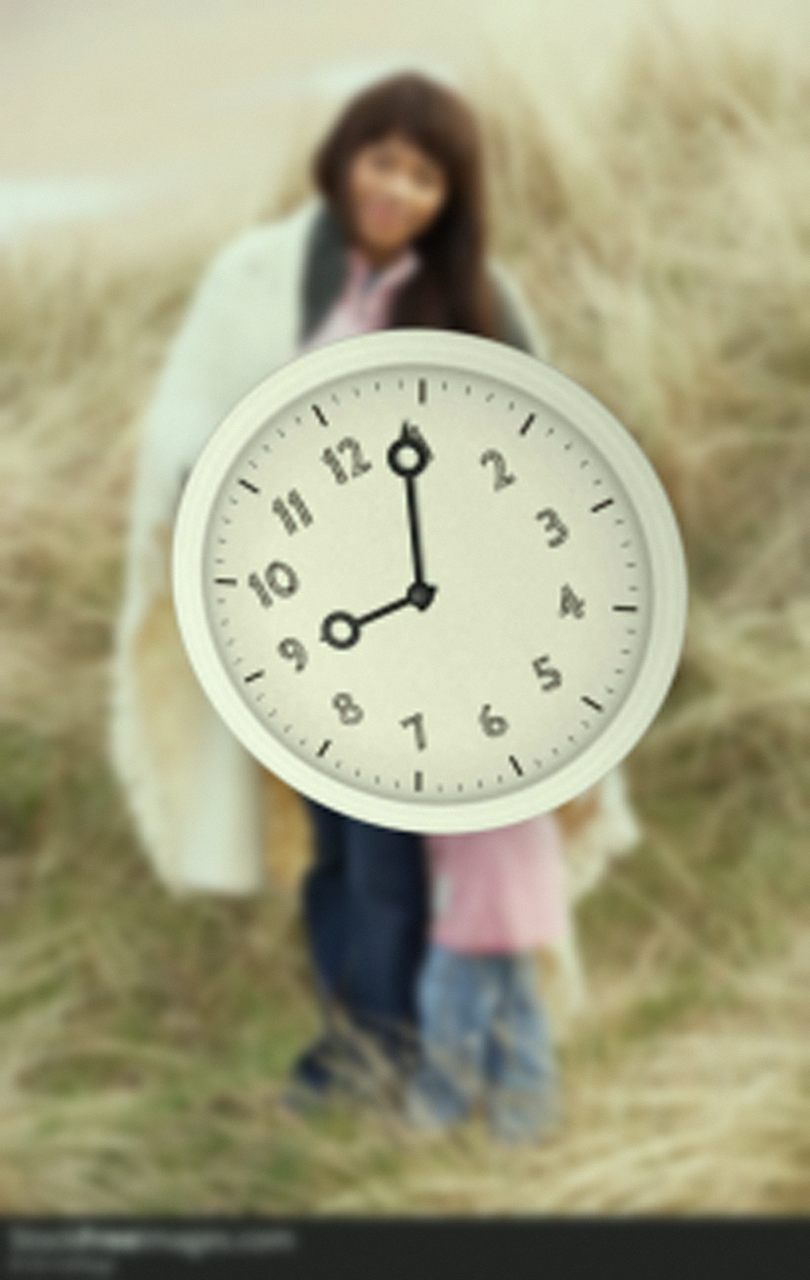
9.04
